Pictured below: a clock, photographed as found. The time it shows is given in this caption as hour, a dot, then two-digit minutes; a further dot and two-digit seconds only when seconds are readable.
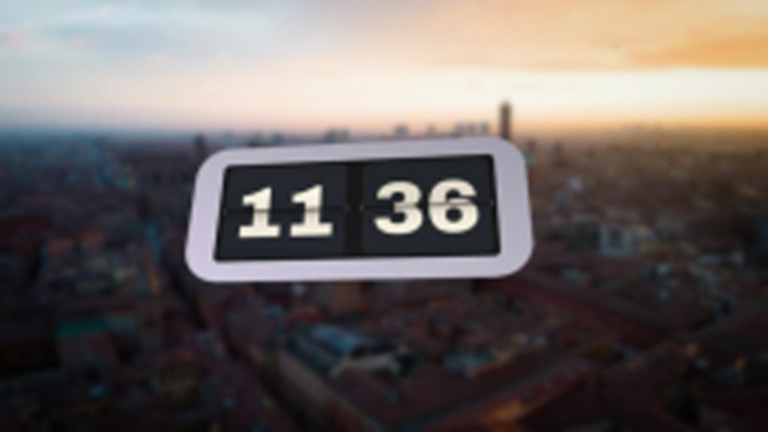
11.36
